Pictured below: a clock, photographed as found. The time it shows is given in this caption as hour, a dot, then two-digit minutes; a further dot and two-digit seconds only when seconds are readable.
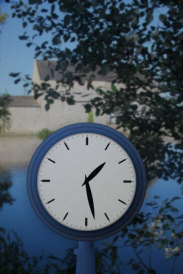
1.28
